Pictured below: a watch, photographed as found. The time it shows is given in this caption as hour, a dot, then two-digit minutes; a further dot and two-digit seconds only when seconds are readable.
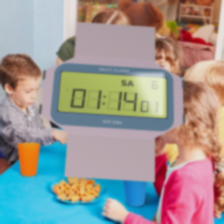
1.14.01
